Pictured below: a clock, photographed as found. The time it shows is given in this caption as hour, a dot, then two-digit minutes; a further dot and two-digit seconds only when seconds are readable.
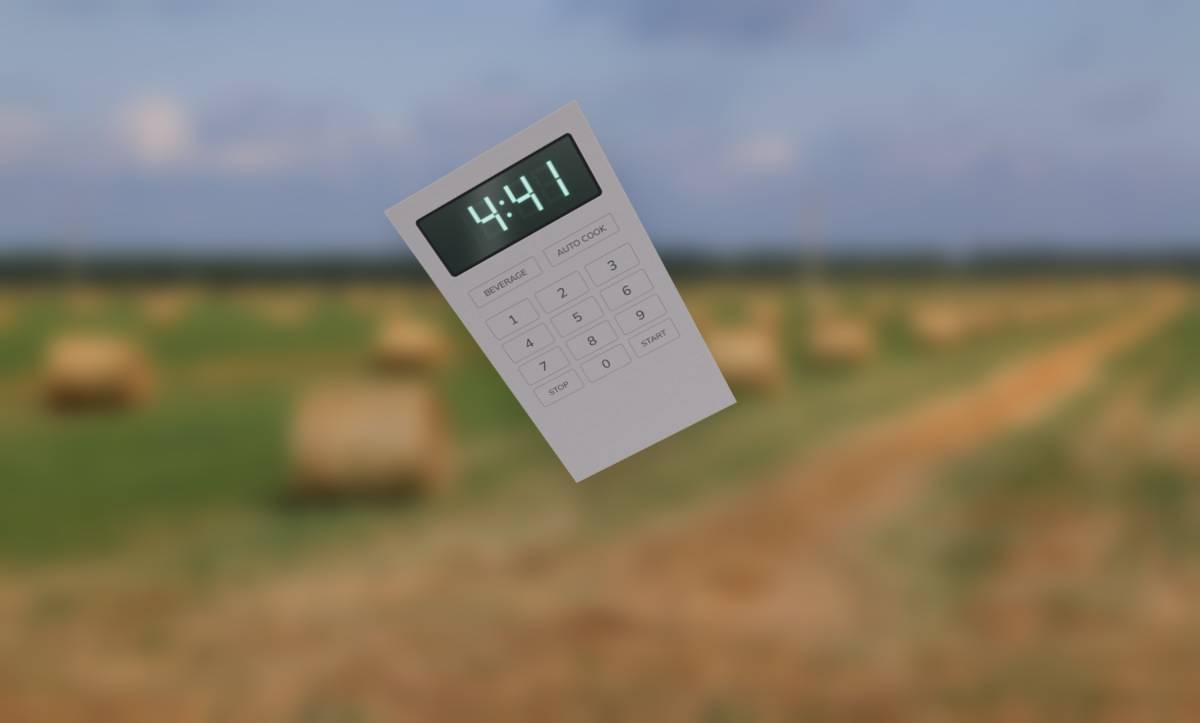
4.41
